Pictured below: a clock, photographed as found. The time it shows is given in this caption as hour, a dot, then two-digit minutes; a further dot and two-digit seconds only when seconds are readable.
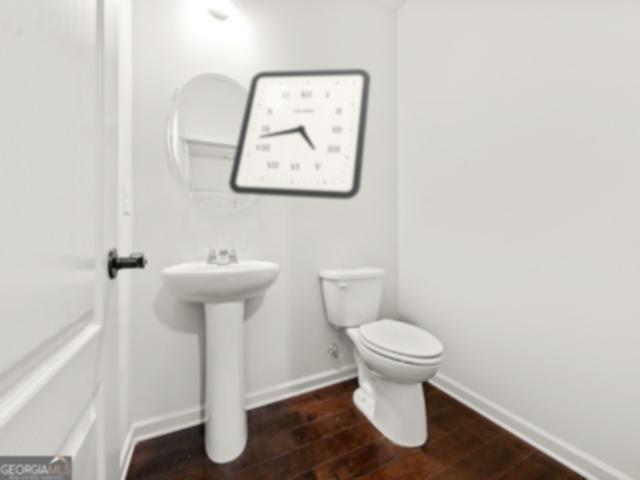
4.43
